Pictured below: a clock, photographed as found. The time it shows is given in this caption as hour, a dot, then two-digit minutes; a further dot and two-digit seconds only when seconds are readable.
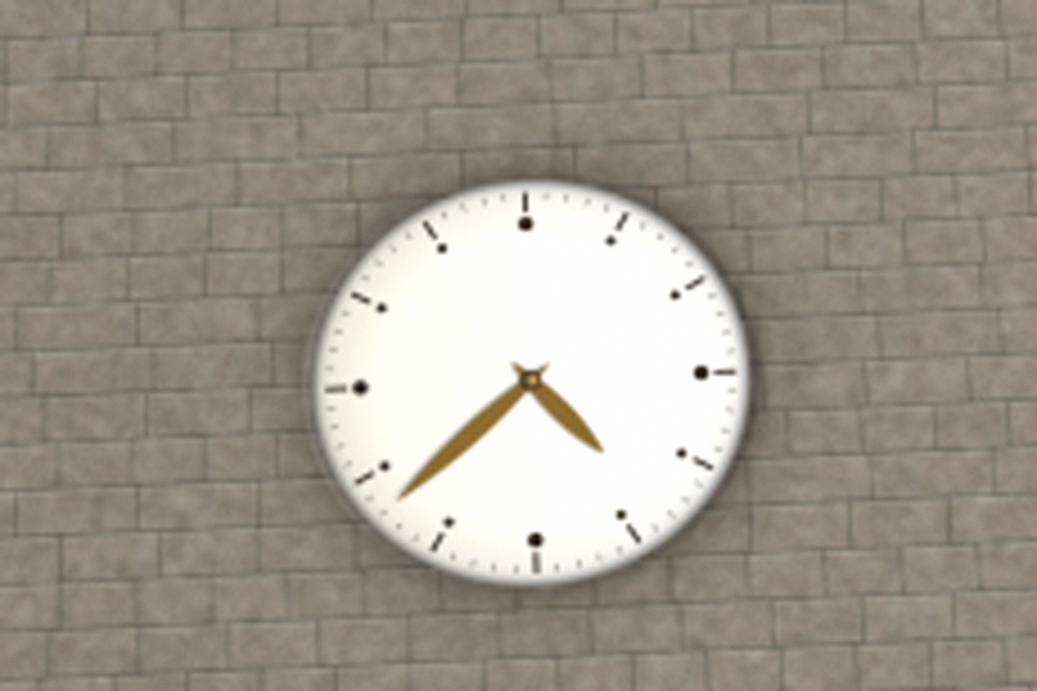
4.38
